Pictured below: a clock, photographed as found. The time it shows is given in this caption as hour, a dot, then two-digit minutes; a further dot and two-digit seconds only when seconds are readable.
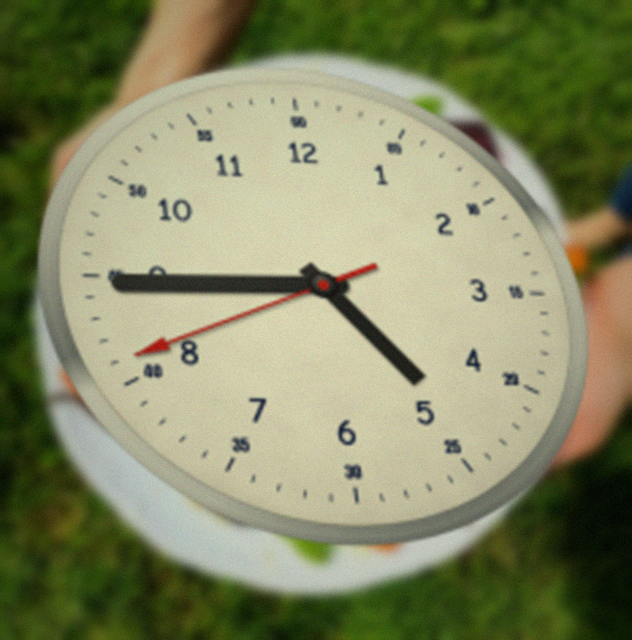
4.44.41
